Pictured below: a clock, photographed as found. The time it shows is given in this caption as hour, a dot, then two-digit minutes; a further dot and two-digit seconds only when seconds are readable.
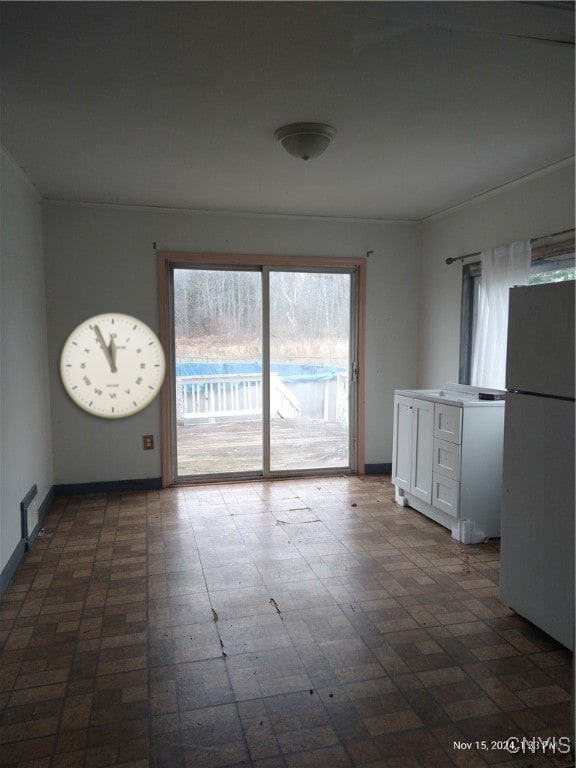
11.56
